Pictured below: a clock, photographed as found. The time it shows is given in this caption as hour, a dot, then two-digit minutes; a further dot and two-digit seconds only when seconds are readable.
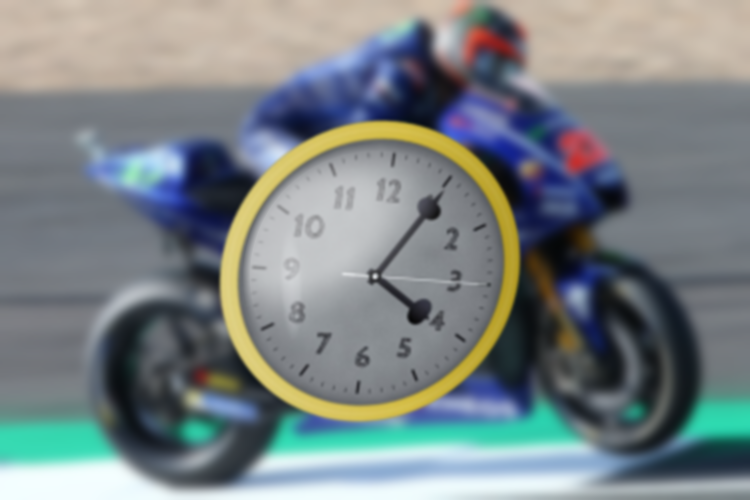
4.05.15
